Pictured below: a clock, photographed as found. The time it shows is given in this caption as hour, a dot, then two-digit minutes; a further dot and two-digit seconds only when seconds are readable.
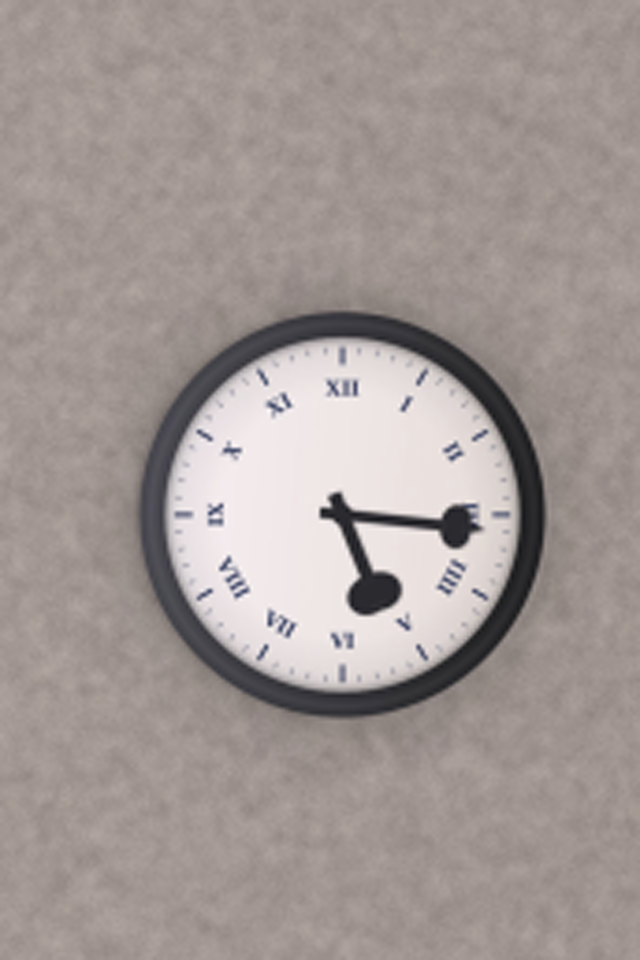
5.16
